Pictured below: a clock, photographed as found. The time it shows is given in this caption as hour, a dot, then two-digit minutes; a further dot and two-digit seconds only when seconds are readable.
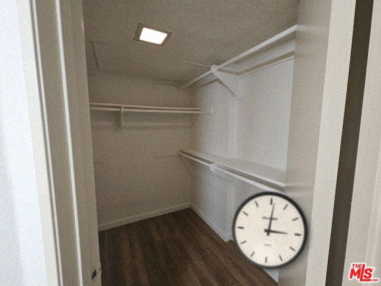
3.01
